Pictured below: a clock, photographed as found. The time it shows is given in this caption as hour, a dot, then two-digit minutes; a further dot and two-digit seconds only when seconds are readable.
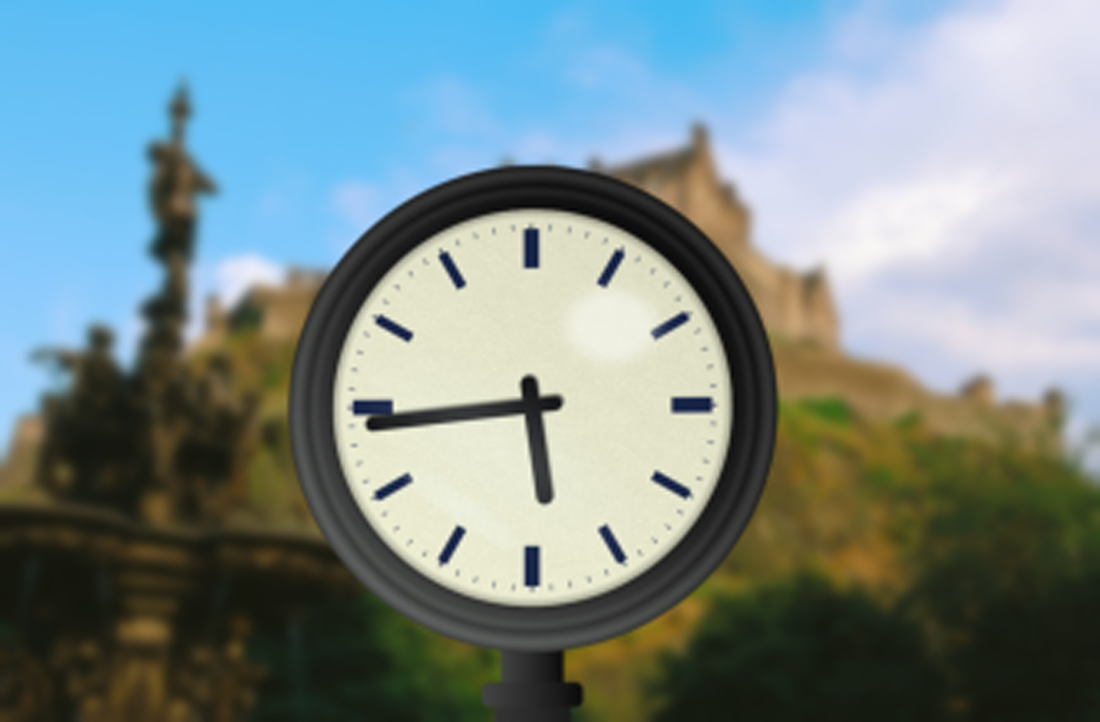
5.44
